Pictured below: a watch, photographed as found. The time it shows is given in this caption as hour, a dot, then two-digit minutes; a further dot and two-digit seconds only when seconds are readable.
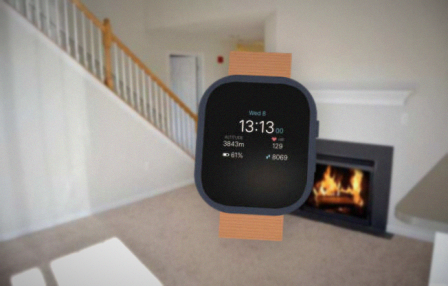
13.13
